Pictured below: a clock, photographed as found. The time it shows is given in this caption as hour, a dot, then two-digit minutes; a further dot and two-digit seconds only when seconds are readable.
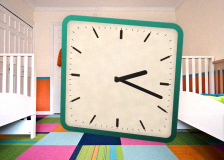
2.18
